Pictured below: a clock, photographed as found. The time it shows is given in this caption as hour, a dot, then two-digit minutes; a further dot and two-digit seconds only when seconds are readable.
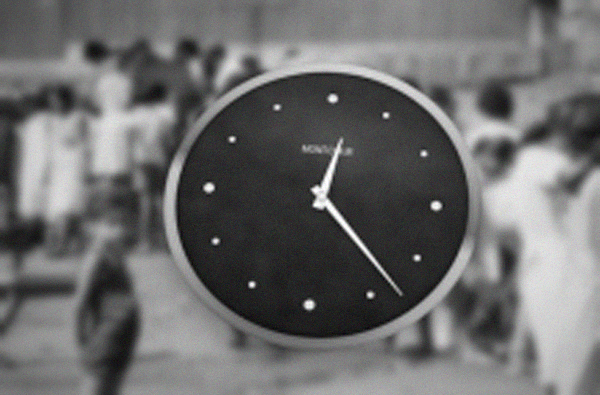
12.23
